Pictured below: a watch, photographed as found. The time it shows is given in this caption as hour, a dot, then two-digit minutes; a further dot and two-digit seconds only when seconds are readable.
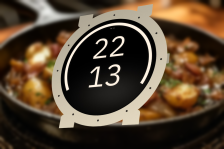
22.13
